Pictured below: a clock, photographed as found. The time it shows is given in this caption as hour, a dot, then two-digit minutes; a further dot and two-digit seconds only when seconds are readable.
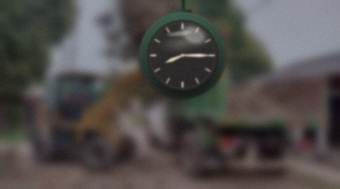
8.15
